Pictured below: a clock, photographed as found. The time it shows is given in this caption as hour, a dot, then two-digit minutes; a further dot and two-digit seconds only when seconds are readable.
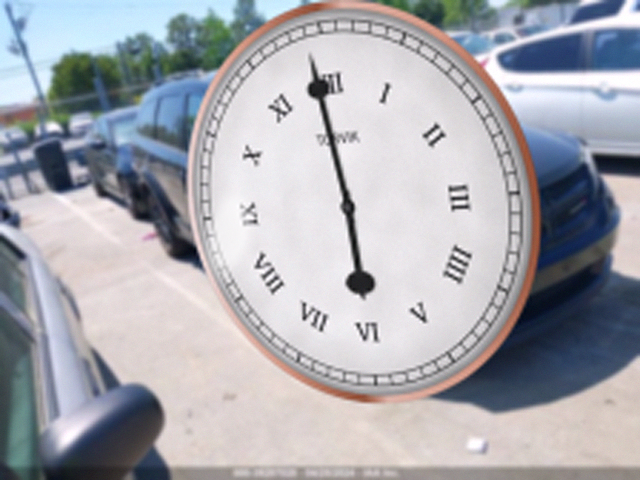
5.59
